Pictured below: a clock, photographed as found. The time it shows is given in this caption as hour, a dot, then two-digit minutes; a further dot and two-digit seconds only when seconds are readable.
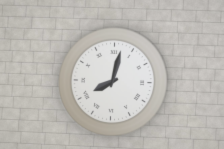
8.02
